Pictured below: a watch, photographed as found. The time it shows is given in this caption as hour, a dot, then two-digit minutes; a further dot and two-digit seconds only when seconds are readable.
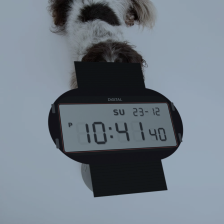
10.41.40
